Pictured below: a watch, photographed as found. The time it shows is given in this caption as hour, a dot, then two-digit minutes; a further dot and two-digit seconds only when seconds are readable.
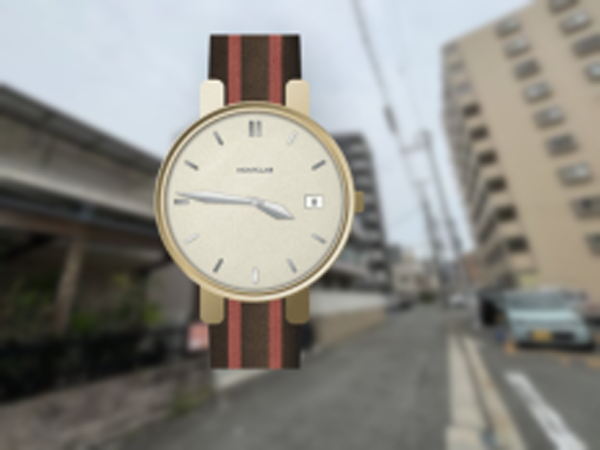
3.46
